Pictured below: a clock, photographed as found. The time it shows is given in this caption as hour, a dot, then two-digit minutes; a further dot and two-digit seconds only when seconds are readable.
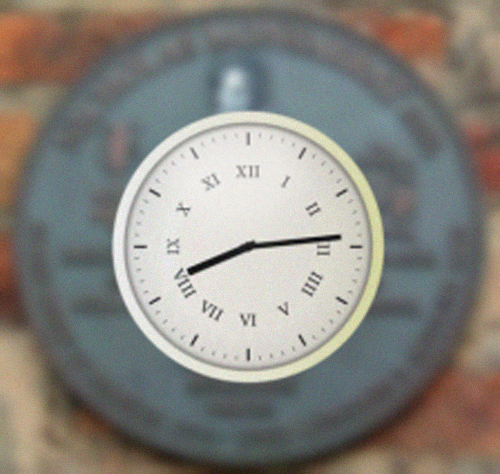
8.14
